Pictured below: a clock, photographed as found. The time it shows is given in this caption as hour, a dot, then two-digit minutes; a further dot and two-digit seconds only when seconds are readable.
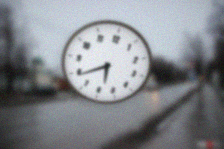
5.39
